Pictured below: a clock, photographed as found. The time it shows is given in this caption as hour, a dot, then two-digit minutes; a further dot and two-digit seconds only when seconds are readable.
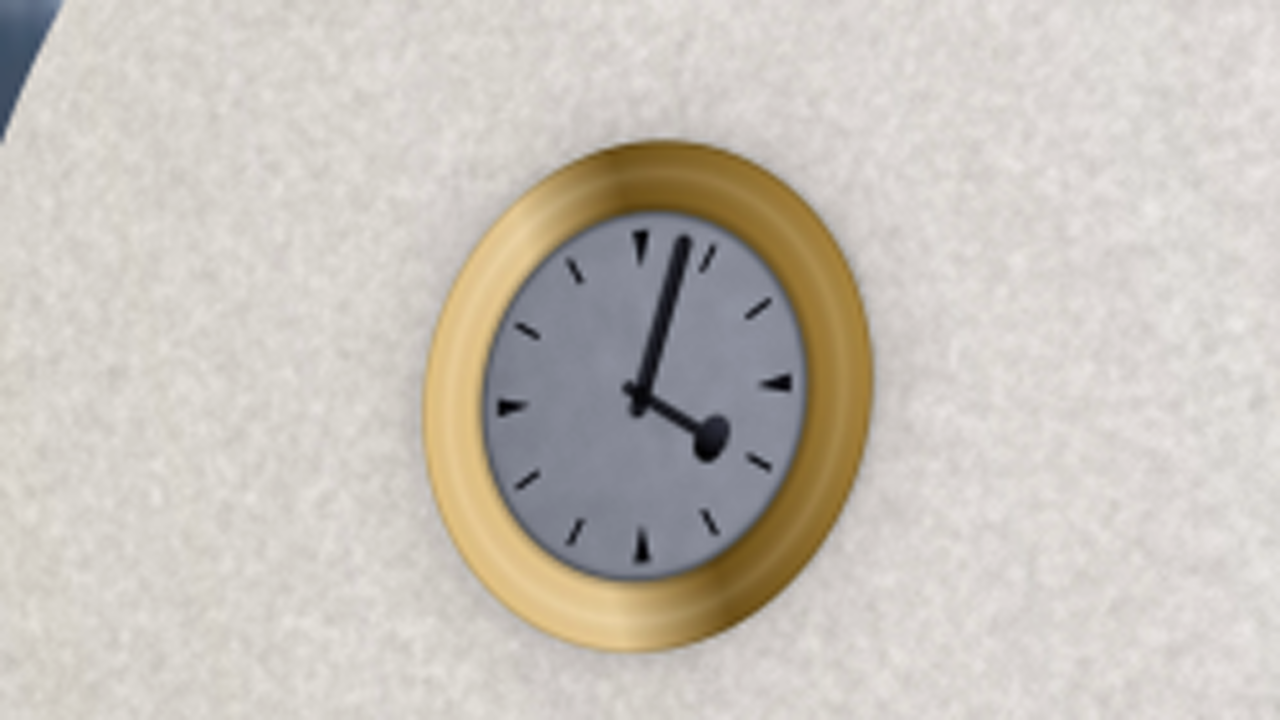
4.03
